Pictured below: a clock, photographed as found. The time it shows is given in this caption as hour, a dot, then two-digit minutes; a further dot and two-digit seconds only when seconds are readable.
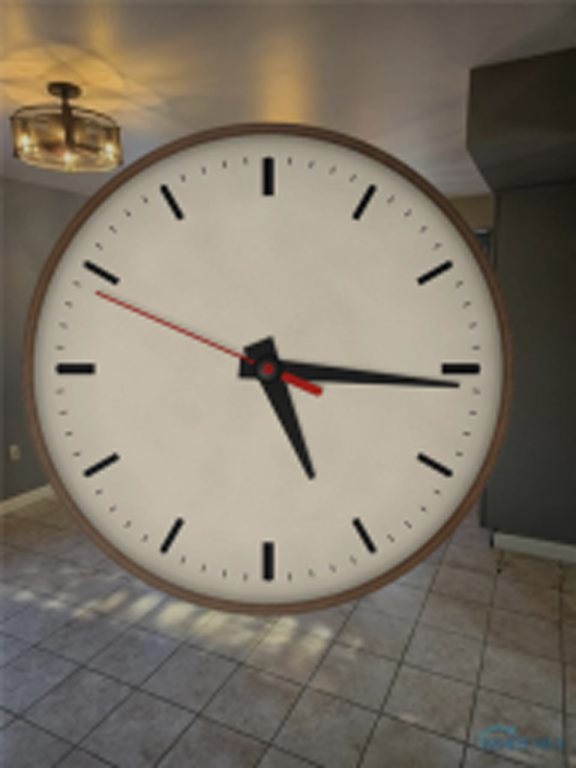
5.15.49
